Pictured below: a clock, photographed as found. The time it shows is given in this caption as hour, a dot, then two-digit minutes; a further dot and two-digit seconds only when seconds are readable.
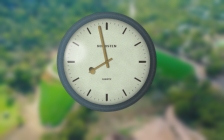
7.58
